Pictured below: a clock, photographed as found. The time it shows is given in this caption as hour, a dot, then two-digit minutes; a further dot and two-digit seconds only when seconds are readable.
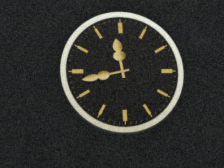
11.43
